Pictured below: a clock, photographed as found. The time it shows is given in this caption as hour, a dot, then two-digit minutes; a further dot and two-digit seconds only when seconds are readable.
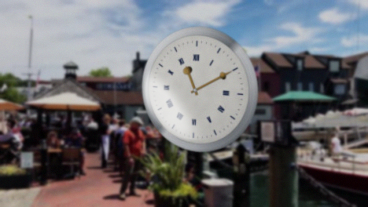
11.10
